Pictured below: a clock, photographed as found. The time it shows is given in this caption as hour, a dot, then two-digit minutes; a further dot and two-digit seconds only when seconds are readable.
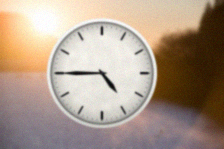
4.45
